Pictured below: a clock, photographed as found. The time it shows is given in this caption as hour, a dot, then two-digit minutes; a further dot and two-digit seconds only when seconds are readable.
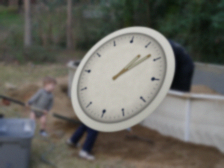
1.08
